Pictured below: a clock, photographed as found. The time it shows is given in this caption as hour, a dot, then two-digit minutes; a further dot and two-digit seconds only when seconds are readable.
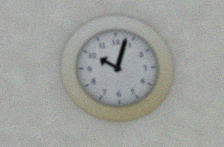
10.03
